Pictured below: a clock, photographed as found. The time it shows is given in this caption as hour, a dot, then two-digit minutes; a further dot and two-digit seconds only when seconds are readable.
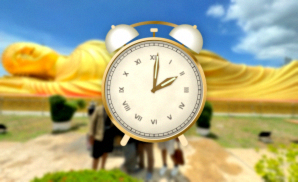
2.01
